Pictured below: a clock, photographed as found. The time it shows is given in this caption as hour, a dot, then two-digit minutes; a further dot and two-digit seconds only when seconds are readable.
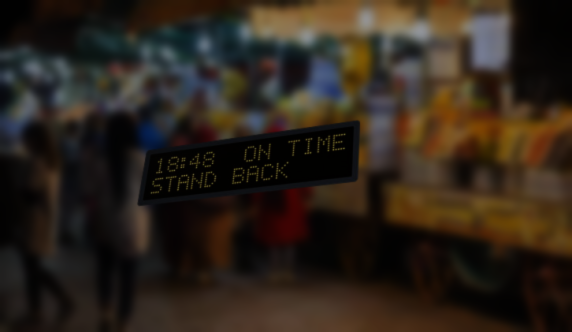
18.48
